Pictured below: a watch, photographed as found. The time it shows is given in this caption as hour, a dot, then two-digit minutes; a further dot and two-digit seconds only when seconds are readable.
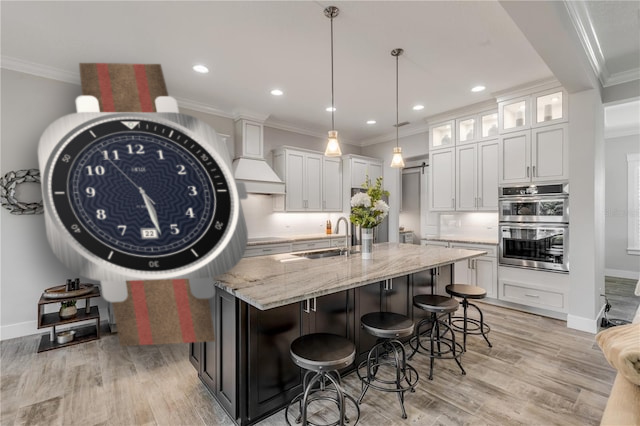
5.27.54
